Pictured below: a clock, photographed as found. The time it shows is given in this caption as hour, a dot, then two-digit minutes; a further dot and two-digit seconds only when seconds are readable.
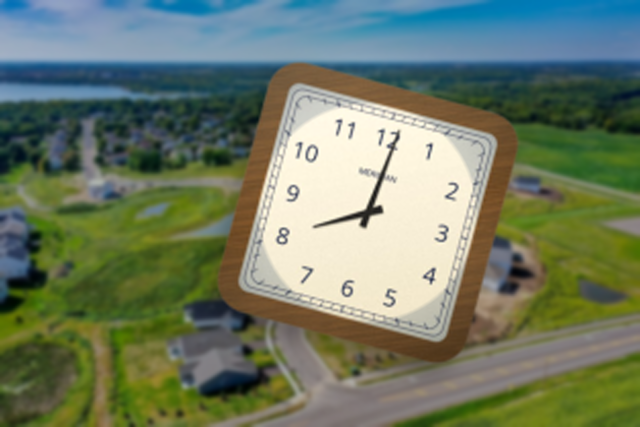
8.01
